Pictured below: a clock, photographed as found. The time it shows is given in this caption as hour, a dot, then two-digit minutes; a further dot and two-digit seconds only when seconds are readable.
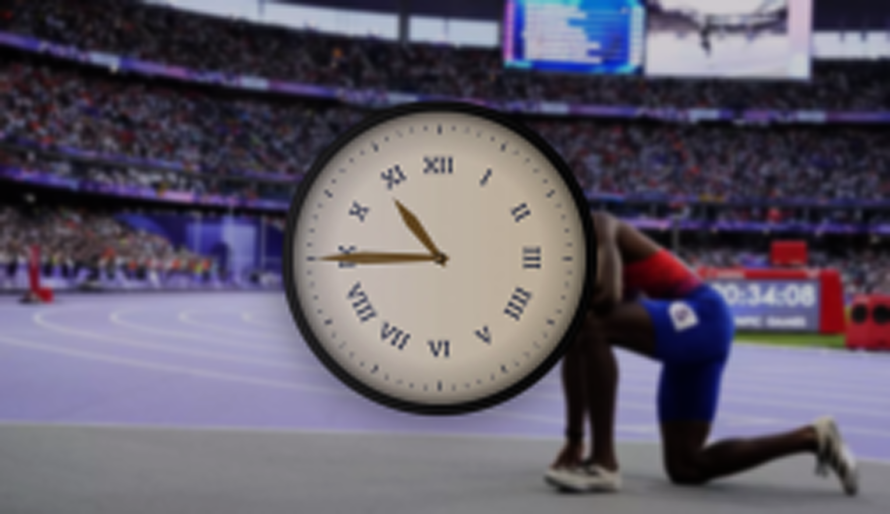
10.45
